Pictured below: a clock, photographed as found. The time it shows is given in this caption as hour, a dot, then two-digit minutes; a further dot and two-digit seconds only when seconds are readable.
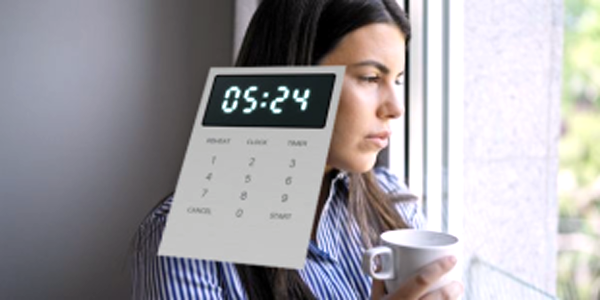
5.24
